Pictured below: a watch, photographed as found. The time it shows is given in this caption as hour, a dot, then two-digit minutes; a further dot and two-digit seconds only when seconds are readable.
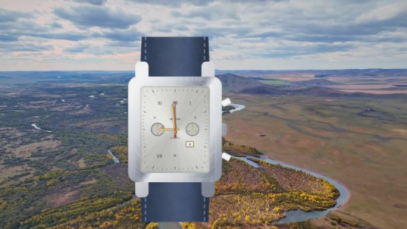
8.59
